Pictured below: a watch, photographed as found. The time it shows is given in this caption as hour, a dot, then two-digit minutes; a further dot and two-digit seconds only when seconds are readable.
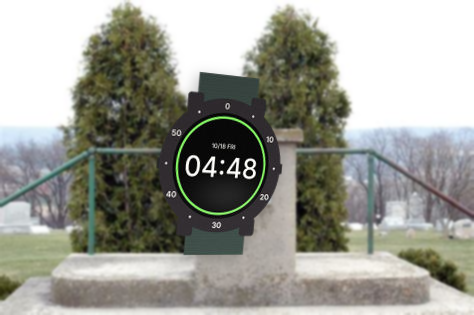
4.48
